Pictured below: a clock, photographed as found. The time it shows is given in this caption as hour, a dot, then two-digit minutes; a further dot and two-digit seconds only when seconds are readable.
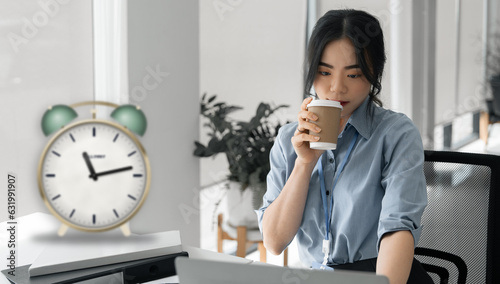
11.13
